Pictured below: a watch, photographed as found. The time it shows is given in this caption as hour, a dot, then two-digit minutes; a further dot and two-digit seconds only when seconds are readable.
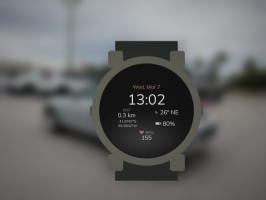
13.02
